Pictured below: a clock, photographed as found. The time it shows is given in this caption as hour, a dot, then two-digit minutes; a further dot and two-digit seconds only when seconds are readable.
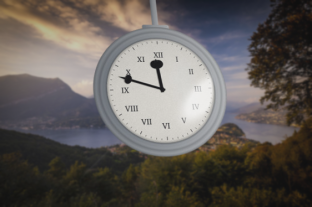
11.48
